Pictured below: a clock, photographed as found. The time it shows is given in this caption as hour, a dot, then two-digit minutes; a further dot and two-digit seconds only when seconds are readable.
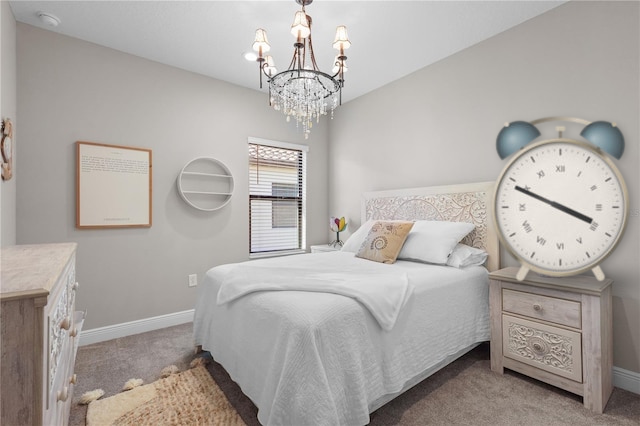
3.49
